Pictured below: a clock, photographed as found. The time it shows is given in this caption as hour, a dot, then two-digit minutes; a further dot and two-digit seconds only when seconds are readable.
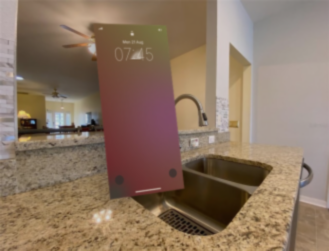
7.45
